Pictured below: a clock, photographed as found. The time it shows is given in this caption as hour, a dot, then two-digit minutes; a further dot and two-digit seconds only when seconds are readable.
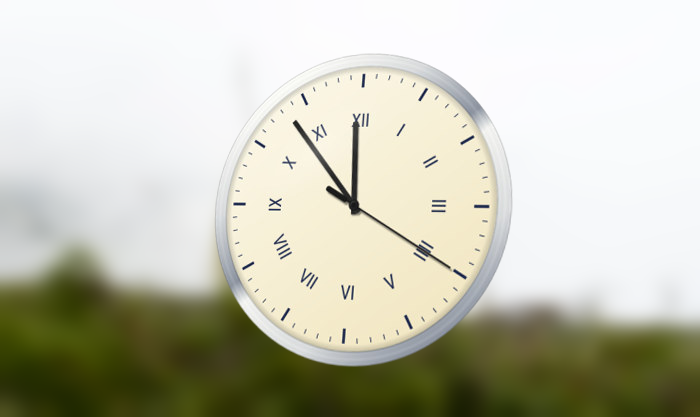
11.53.20
